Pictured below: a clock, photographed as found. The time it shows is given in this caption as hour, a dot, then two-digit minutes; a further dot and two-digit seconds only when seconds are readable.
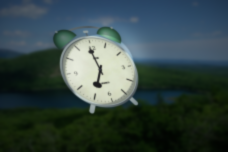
6.59
